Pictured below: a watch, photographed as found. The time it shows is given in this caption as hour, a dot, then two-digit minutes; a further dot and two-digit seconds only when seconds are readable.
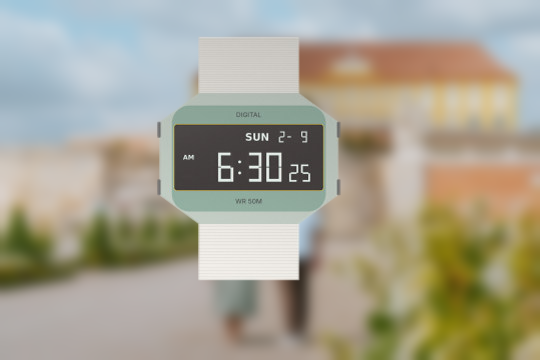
6.30.25
